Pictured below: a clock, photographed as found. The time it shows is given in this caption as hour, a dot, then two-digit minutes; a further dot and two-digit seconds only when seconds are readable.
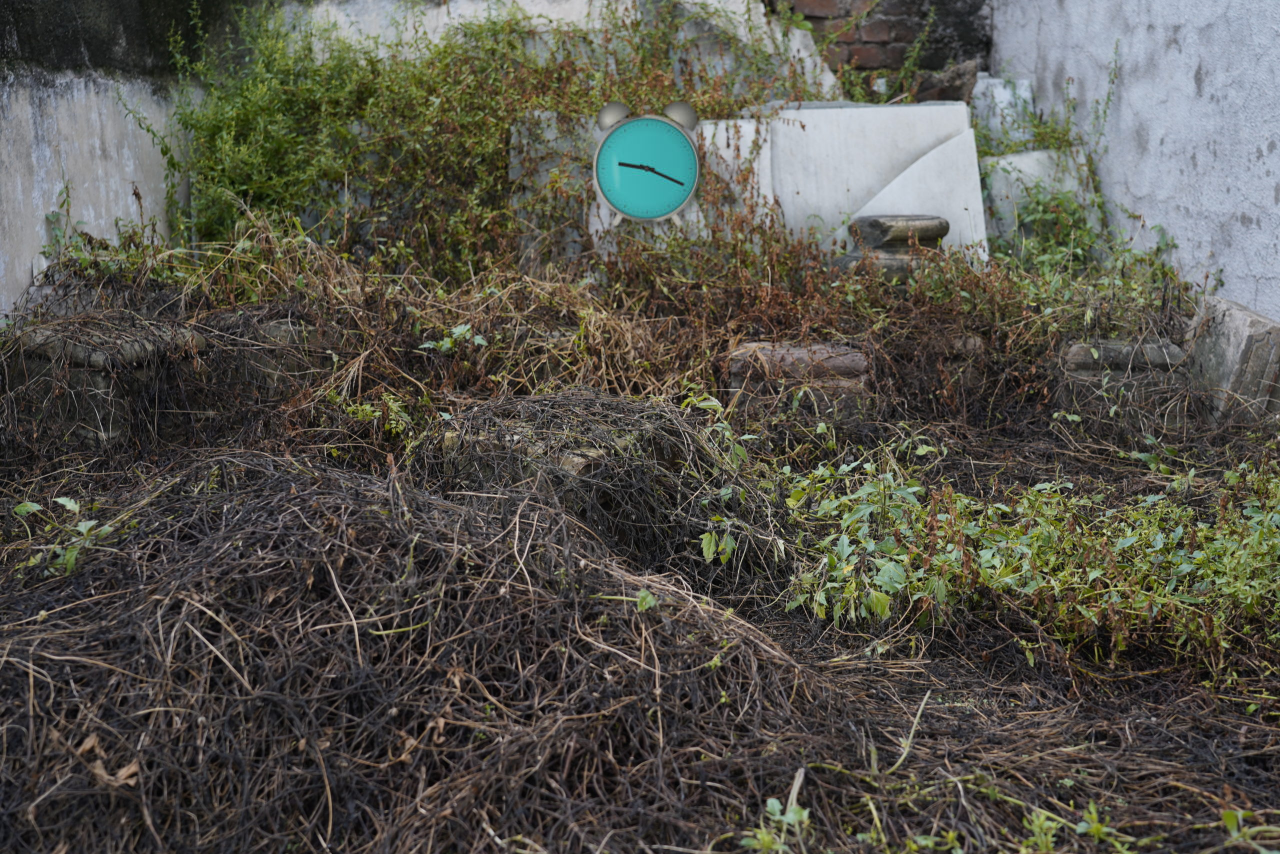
9.19
